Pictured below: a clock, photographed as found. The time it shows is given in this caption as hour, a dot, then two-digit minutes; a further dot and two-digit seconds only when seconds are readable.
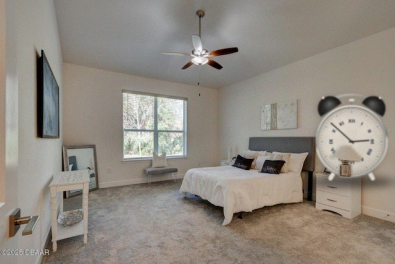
2.52
